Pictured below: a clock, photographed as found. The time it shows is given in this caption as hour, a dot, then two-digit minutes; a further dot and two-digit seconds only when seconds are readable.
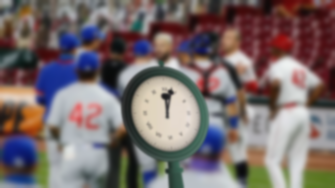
12.03
